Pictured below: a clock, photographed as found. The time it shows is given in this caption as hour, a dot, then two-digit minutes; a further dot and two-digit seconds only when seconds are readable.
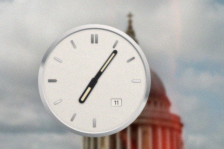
7.06
